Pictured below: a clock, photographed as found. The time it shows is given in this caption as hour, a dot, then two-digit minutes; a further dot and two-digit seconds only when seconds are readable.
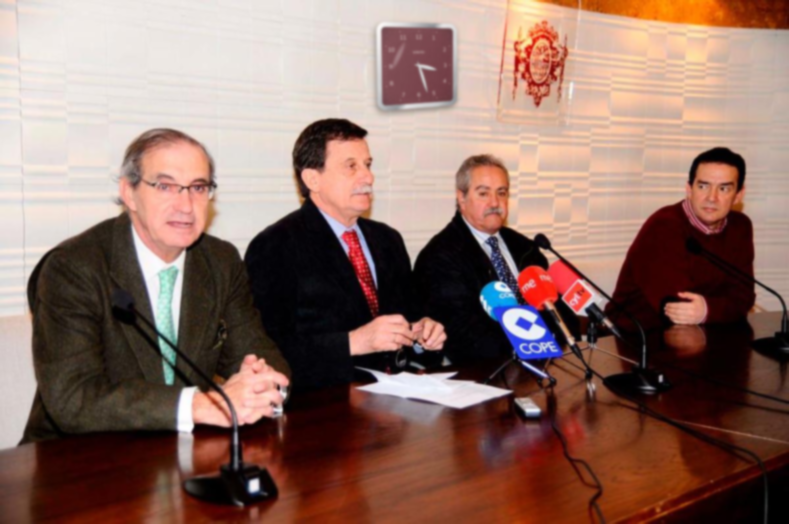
3.27
